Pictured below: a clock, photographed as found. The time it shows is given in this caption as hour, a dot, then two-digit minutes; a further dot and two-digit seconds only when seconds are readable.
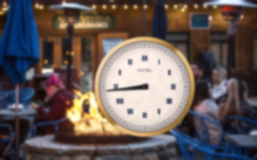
8.44
